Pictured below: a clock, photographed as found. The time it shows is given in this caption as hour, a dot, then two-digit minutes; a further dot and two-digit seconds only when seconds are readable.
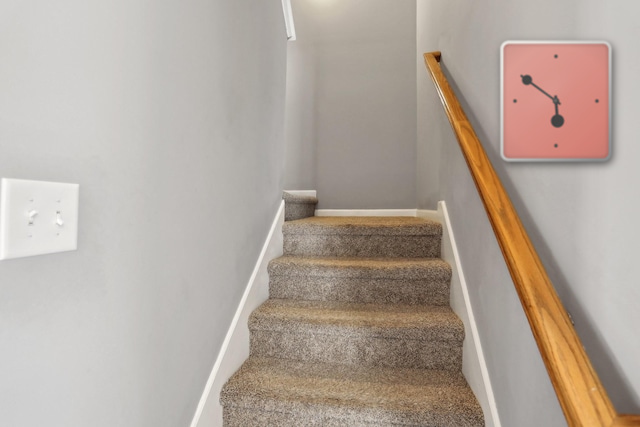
5.51
